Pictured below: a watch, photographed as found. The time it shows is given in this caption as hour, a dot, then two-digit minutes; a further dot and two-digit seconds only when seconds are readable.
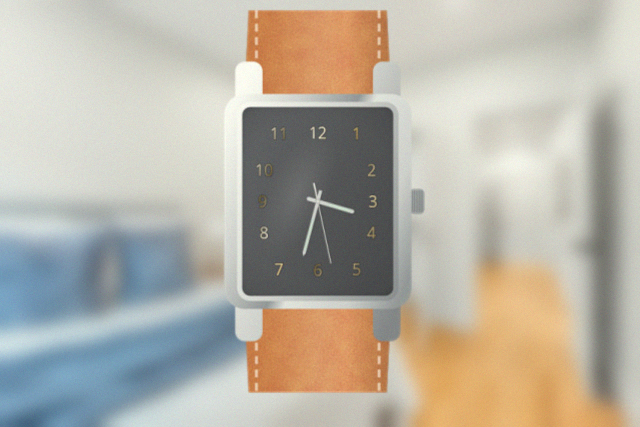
3.32.28
